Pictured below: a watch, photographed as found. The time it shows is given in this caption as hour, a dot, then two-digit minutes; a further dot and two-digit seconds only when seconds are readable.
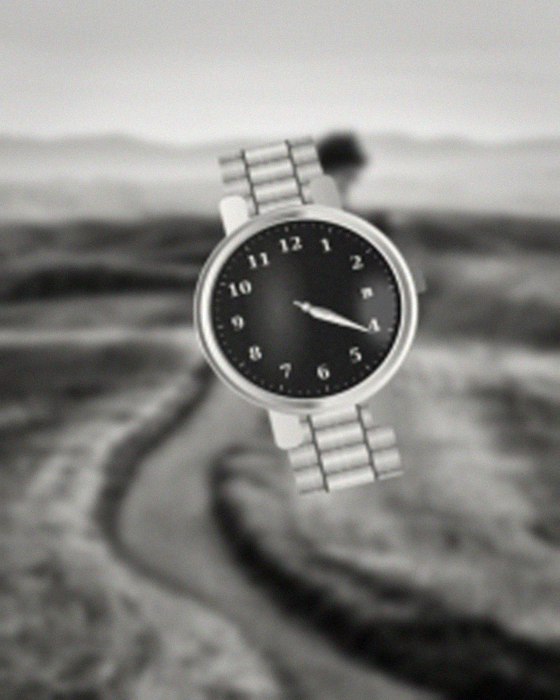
4.21
